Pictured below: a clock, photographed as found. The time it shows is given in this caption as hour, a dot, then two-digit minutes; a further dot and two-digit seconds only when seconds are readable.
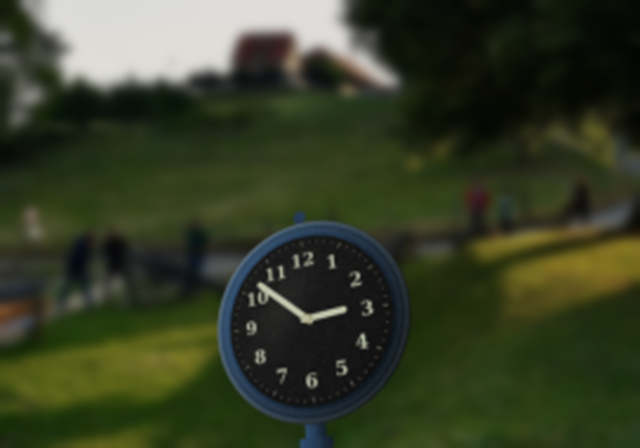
2.52
